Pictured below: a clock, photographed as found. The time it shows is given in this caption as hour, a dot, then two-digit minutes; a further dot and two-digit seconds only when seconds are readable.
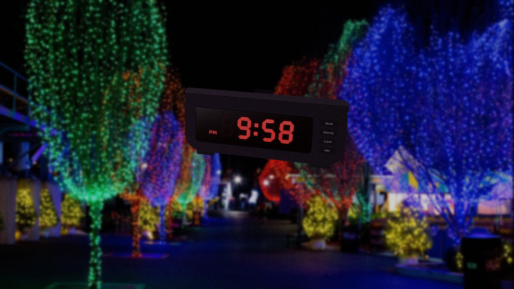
9.58
